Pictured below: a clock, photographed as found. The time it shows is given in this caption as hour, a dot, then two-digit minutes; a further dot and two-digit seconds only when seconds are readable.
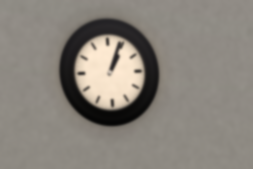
1.04
